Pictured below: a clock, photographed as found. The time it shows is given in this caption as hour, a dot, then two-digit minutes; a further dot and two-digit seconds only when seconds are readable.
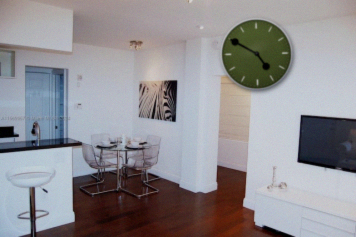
4.50
